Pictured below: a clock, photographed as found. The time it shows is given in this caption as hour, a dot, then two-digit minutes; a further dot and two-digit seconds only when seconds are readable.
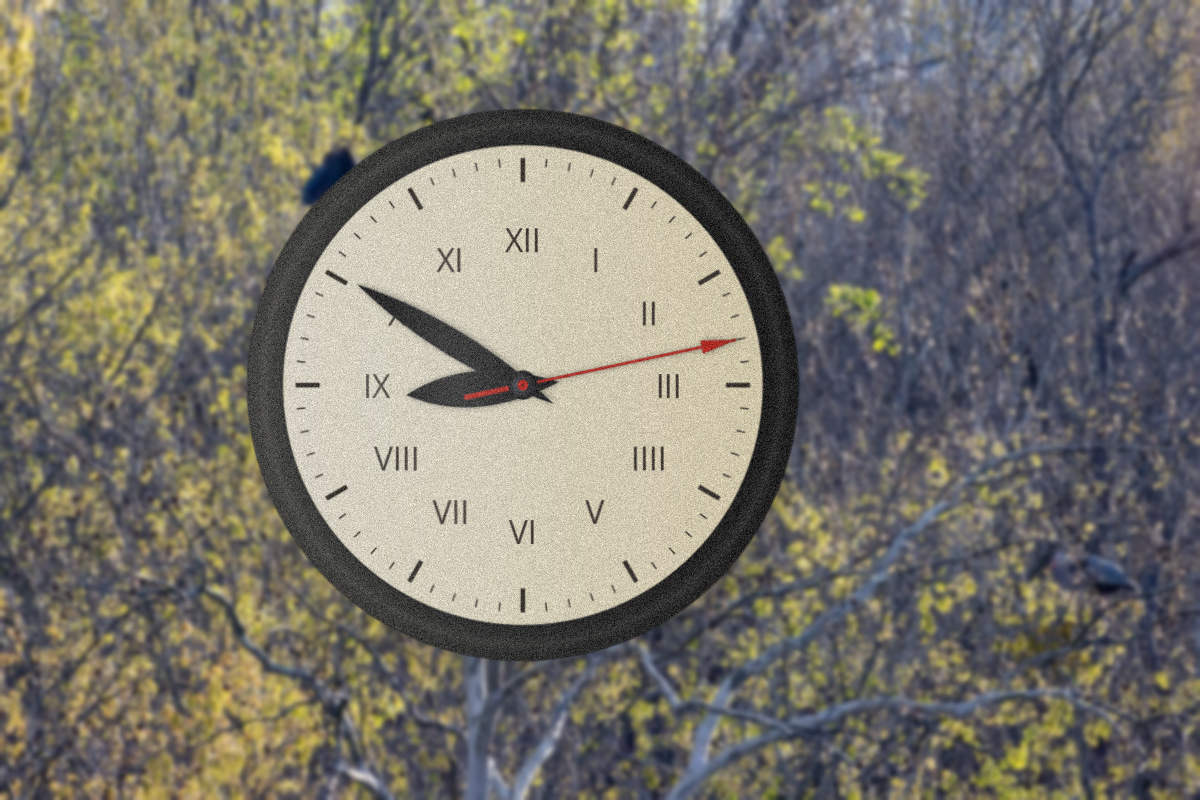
8.50.13
